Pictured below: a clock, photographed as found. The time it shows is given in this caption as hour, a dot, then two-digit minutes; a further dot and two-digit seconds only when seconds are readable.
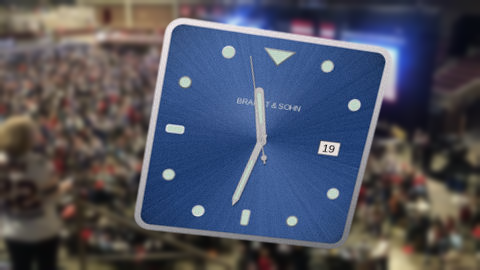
11.31.57
